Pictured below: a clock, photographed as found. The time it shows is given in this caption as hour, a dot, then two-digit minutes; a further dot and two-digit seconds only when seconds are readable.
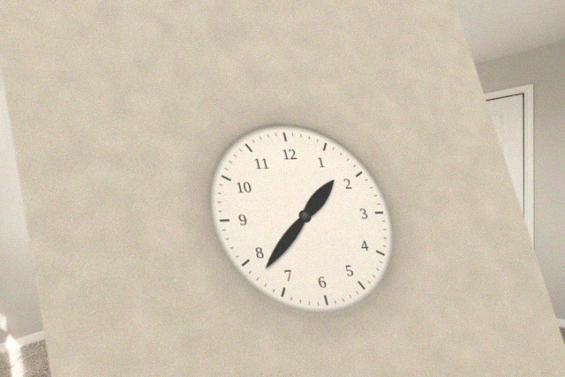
1.38
